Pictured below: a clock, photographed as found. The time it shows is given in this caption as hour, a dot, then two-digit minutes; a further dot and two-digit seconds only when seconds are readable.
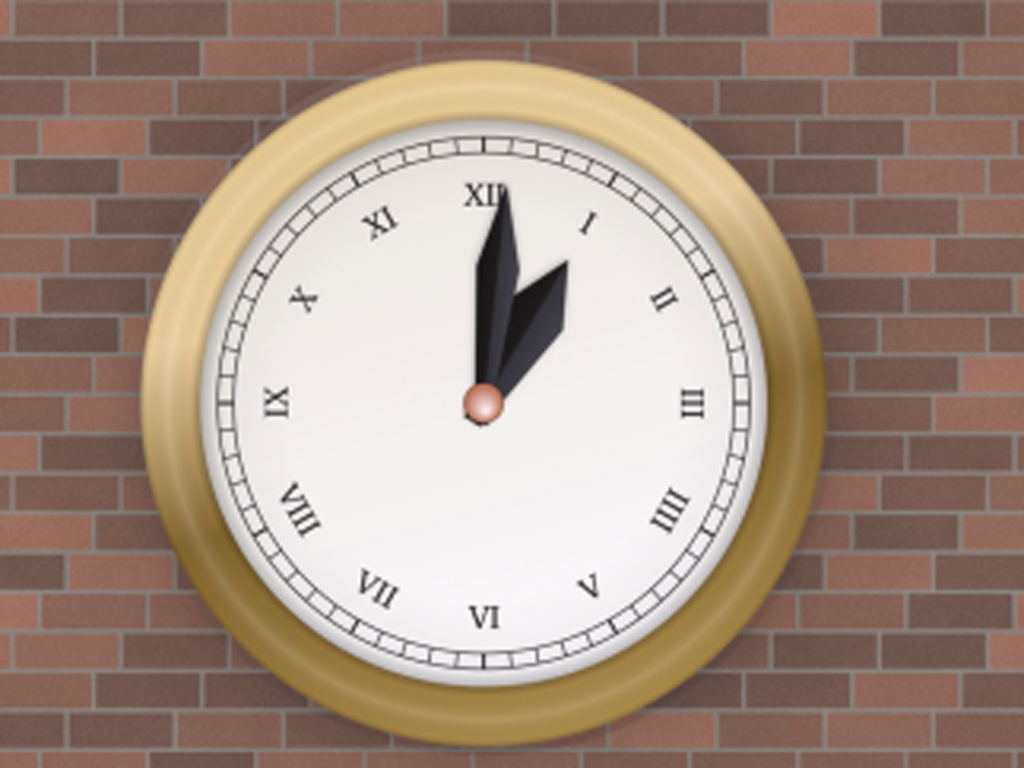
1.01
